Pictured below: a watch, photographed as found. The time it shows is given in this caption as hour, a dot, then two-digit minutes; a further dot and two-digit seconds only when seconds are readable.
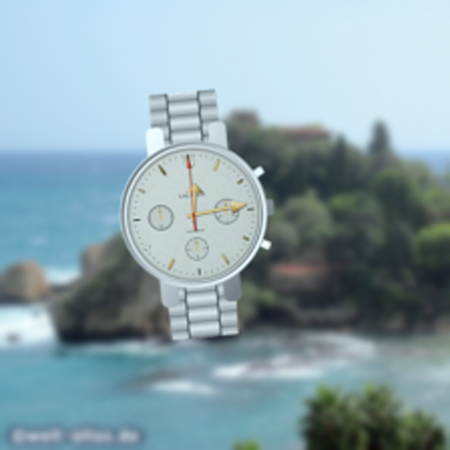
12.14
